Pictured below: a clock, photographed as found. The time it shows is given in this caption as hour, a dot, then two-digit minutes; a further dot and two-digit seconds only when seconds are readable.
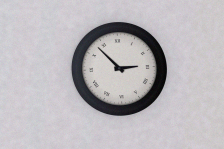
2.53
